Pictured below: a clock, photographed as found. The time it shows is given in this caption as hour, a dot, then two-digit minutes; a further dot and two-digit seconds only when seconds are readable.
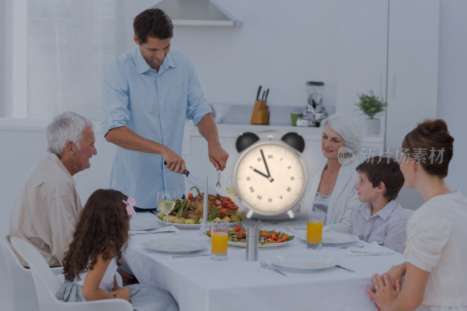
9.57
